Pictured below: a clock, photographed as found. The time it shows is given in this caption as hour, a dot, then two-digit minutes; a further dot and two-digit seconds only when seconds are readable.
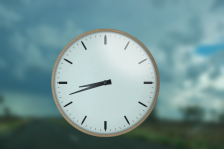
8.42
